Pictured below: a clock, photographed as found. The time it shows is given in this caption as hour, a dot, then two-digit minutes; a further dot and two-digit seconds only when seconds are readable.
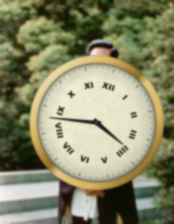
3.43
